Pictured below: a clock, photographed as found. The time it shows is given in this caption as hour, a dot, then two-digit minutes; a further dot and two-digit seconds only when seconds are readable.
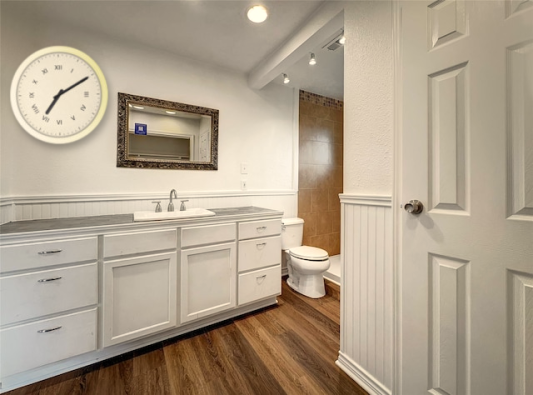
7.10
